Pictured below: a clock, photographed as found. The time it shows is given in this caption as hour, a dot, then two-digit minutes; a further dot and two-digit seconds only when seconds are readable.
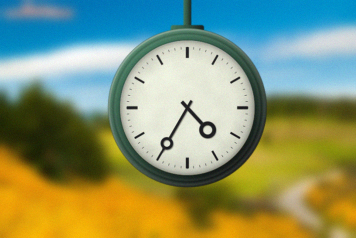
4.35
